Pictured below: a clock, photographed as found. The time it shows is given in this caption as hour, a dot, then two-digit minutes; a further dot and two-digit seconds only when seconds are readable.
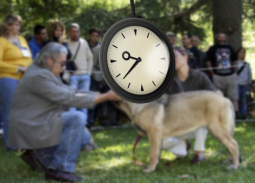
9.38
